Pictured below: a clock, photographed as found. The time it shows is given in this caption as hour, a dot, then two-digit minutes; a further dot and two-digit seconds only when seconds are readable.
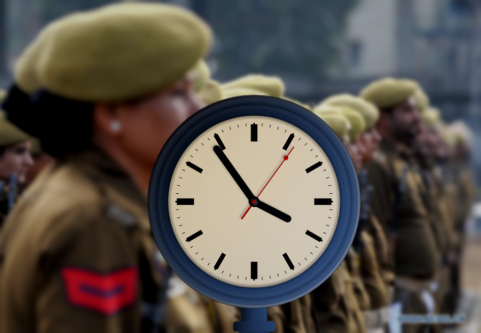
3.54.06
